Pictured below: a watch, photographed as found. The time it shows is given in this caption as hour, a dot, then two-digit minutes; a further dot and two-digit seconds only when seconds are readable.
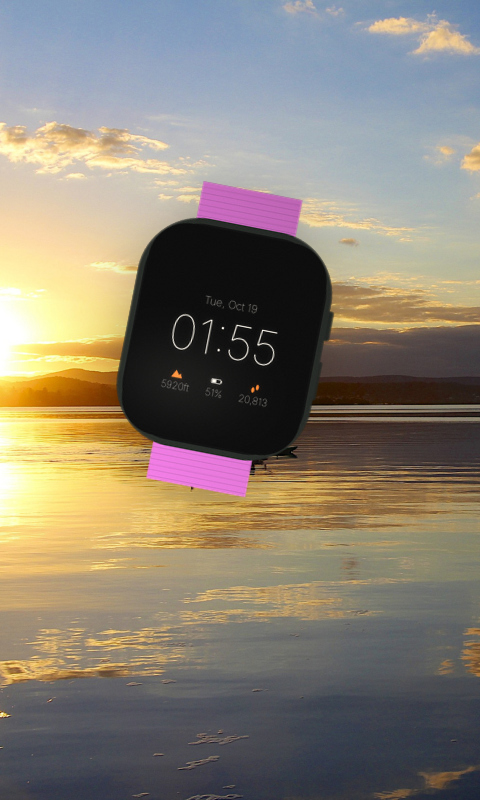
1.55
